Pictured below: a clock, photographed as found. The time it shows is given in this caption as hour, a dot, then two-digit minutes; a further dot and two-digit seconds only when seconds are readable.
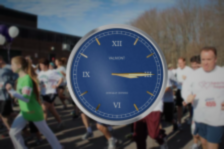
3.15
